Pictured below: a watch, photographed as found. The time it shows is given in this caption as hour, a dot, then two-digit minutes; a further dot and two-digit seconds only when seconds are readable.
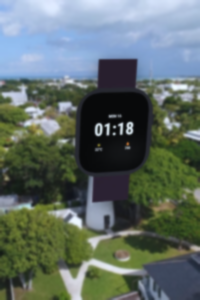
1.18
